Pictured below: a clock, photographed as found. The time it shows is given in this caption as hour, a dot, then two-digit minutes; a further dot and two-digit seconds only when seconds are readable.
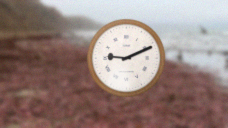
9.11
